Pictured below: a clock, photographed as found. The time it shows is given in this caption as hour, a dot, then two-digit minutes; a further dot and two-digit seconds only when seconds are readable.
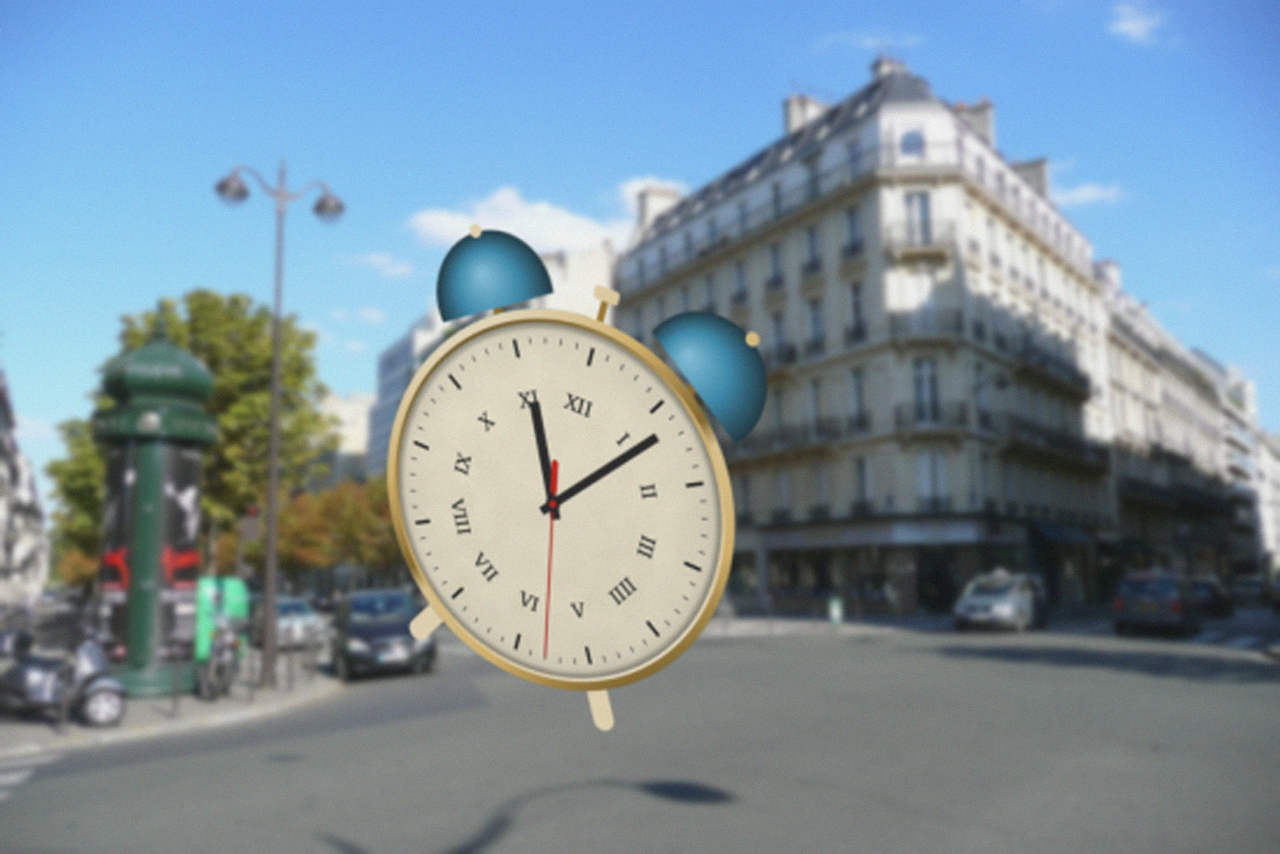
11.06.28
